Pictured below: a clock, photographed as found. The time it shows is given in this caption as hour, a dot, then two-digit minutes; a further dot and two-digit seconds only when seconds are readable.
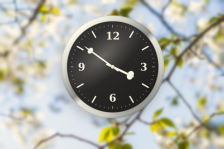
3.51
